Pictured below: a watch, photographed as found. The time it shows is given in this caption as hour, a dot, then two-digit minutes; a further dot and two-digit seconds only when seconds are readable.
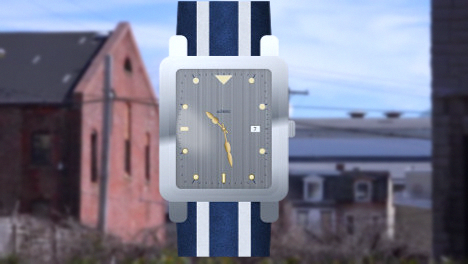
10.28
